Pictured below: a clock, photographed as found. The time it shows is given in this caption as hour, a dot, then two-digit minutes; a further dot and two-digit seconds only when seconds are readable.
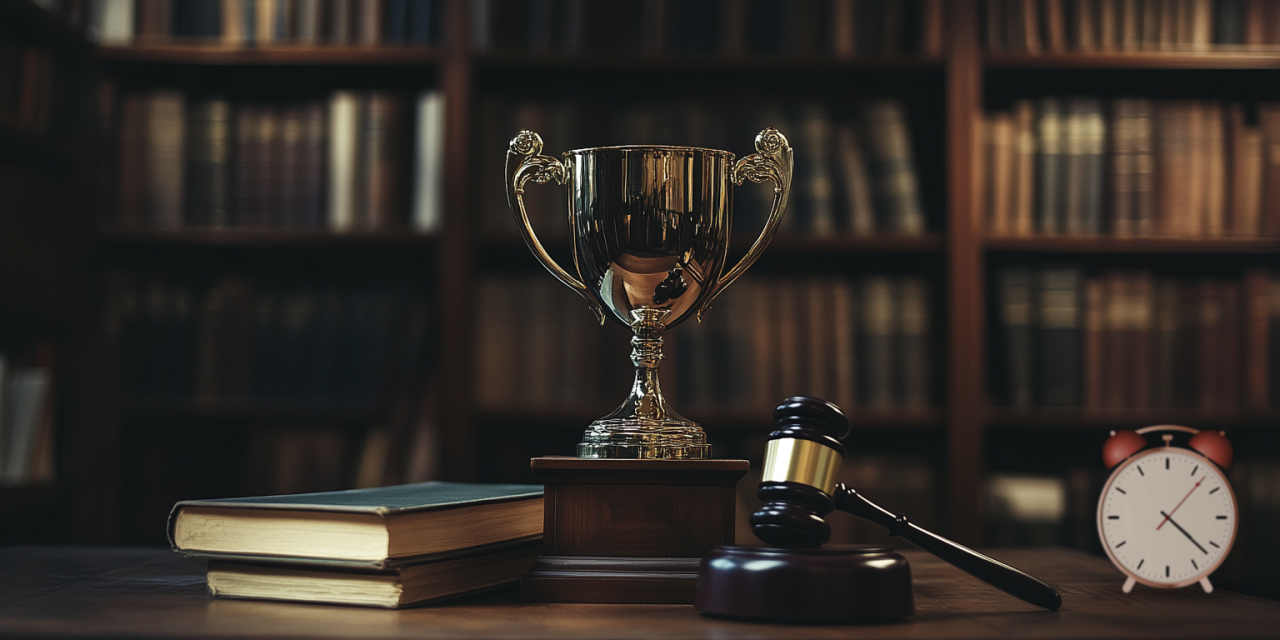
4.22.07
